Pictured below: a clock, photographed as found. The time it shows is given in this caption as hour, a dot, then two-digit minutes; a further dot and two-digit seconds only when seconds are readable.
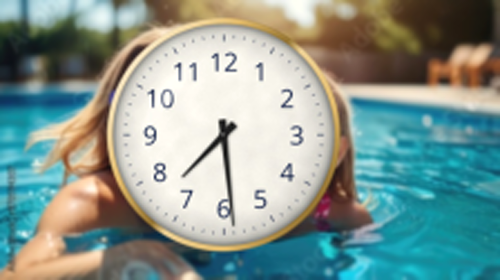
7.29
